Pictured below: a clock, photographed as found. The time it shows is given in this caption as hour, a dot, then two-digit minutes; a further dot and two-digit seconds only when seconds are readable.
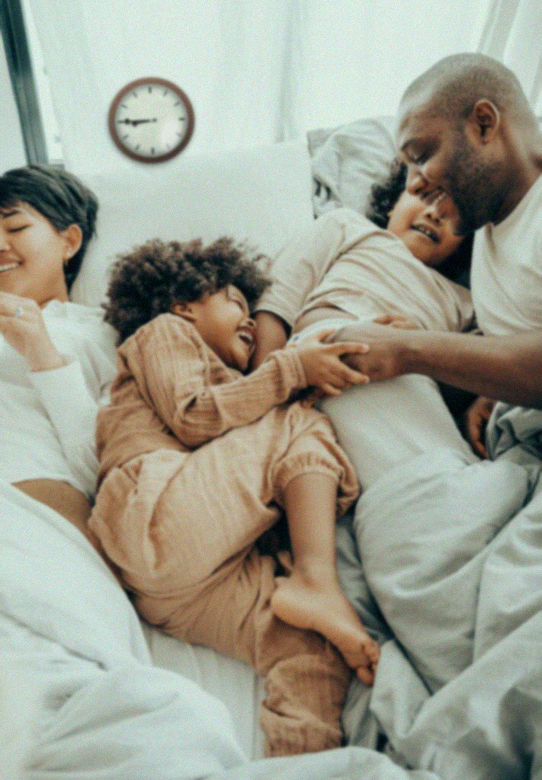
8.45
